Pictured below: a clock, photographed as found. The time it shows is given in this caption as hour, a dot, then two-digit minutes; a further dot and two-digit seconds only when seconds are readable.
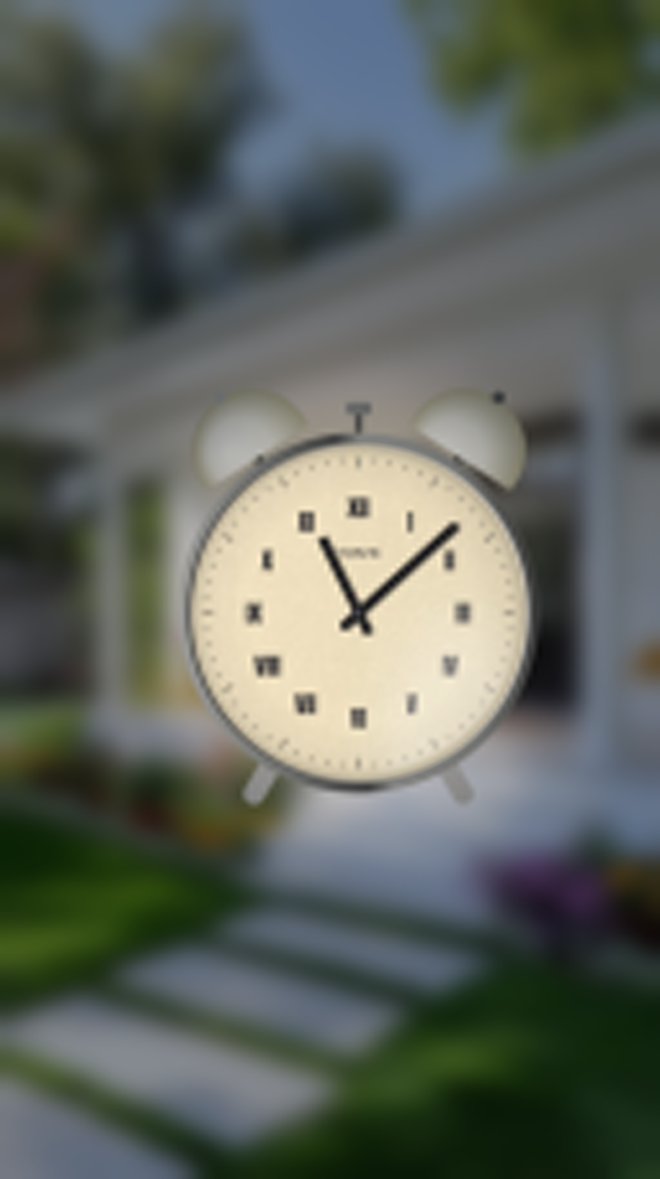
11.08
